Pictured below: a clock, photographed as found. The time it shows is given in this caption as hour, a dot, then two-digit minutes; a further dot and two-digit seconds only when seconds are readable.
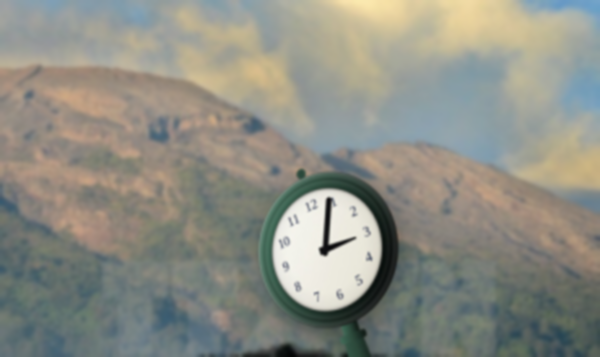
3.04
